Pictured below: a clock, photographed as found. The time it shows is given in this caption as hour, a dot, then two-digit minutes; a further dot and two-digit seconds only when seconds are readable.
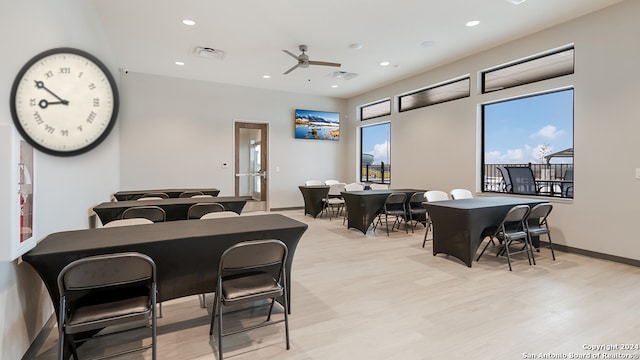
8.51
